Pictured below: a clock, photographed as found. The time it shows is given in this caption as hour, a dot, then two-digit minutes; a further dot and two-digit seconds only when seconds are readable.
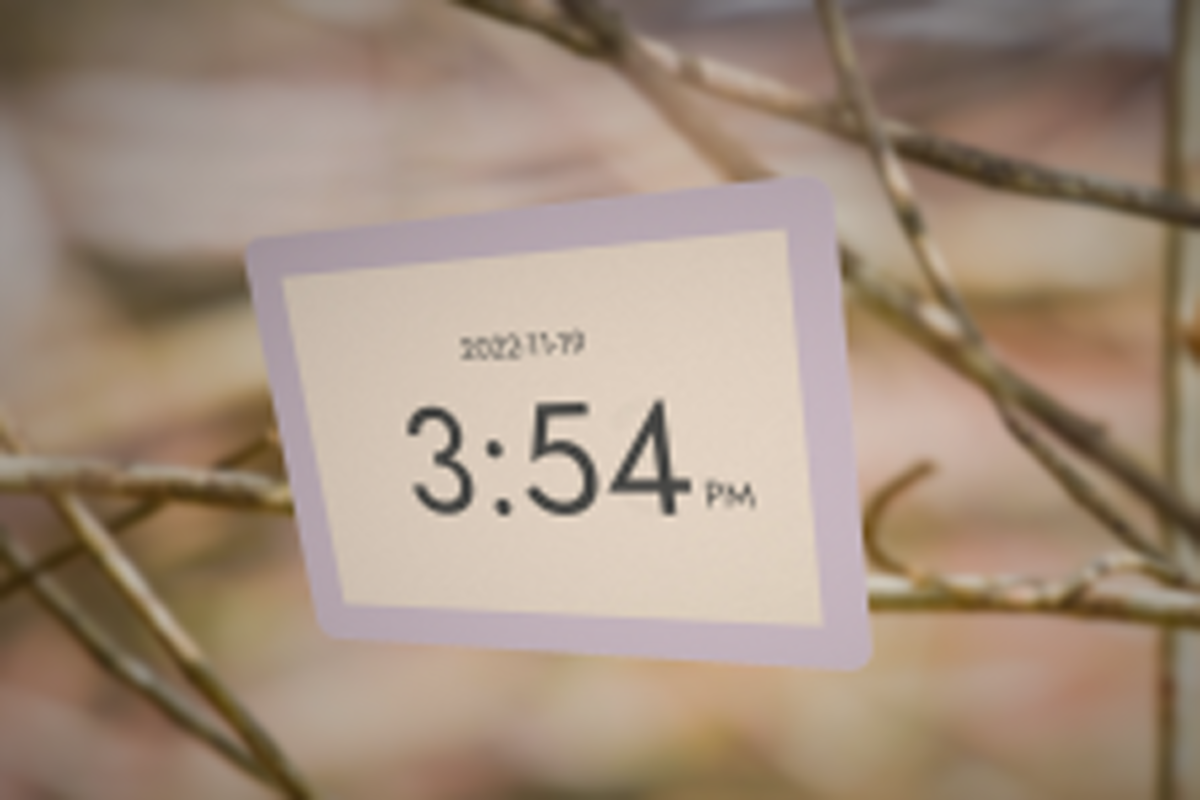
3.54
